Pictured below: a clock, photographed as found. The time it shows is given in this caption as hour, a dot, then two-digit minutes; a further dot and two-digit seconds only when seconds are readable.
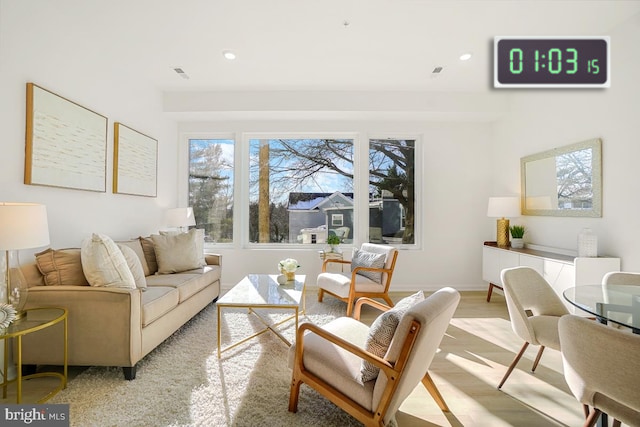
1.03.15
